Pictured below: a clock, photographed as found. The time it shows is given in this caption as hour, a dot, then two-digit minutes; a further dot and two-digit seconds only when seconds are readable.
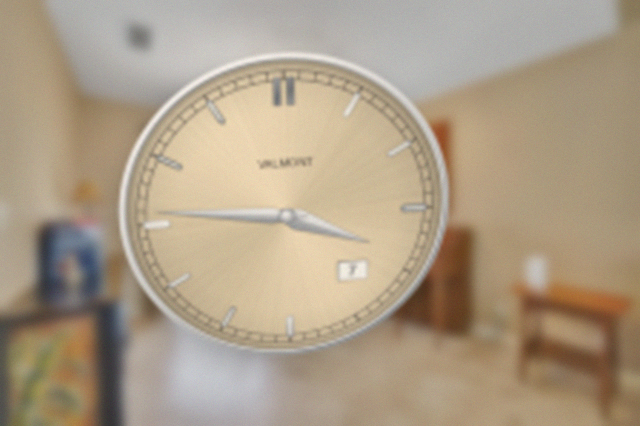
3.46
